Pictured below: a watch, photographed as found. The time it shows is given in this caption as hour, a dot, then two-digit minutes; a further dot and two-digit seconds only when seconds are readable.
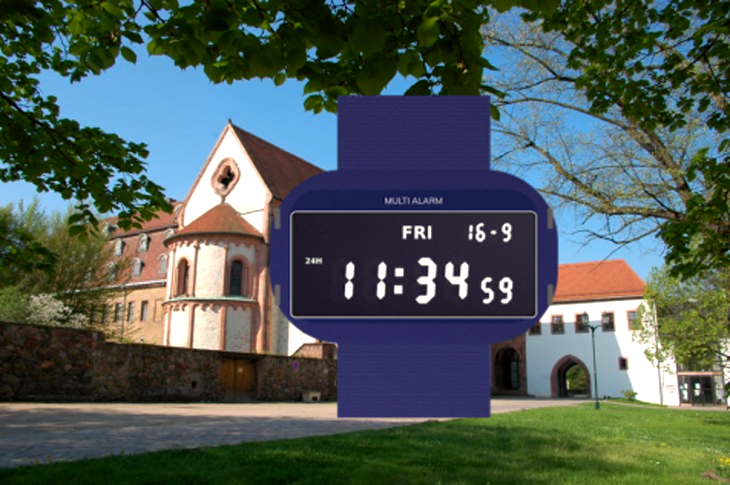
11.34.59
